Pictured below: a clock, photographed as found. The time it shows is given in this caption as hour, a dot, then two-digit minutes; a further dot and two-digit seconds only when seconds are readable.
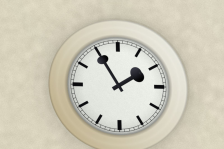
1.55
